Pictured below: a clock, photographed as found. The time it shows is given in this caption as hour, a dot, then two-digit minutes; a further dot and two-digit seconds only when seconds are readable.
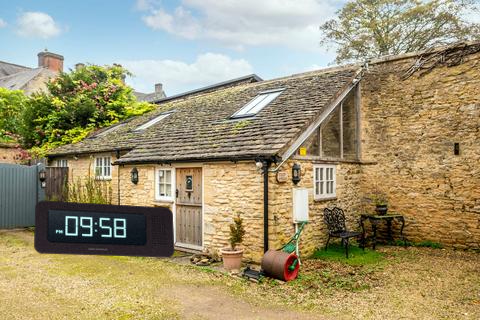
9.58
